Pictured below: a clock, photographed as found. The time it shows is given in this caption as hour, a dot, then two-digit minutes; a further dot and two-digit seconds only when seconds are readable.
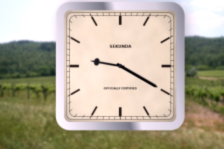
9.20
